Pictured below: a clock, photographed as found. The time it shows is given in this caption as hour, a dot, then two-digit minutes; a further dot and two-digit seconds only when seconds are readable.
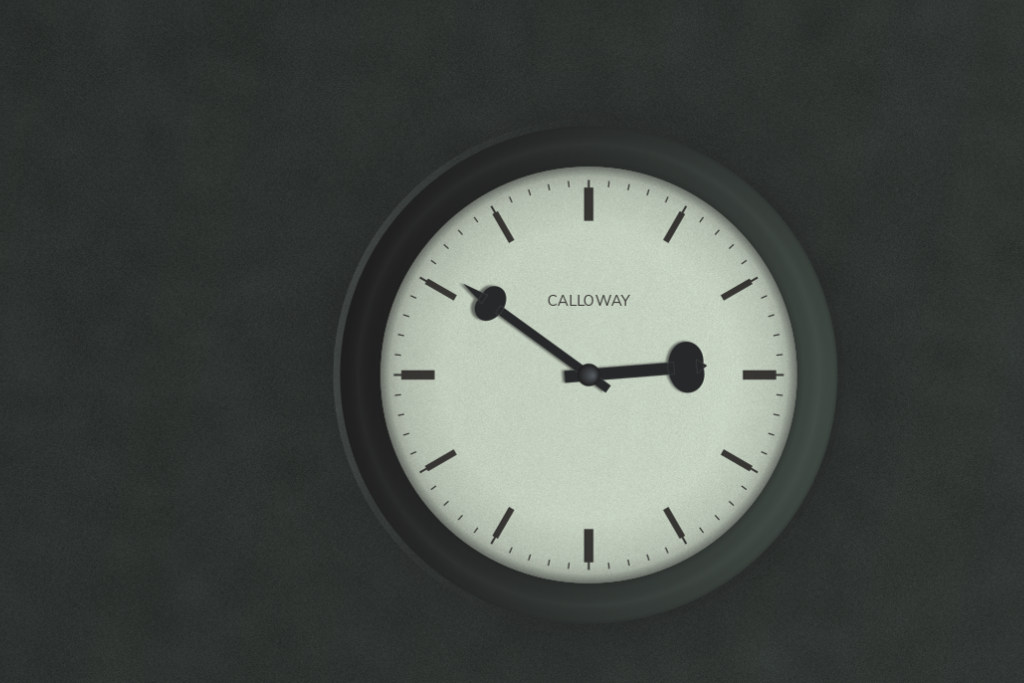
2.51
